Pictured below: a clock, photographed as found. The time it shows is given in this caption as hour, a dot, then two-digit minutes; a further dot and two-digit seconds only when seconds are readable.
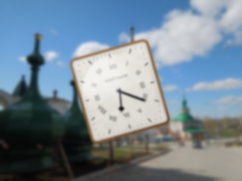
6.21
